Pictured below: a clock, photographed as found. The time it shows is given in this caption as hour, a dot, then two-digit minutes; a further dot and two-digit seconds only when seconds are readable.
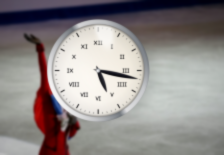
5.17
